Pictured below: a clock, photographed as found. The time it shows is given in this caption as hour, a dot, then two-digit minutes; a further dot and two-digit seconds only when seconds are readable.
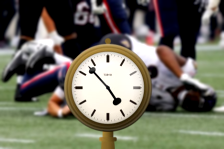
4.53
